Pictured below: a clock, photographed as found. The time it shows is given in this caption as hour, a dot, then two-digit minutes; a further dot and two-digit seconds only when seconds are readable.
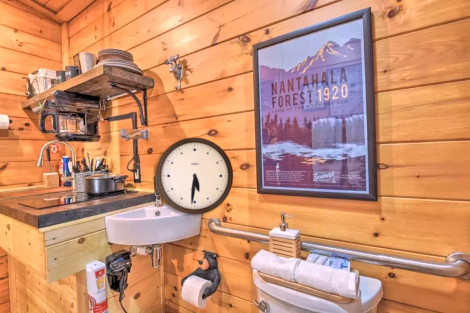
5.31
